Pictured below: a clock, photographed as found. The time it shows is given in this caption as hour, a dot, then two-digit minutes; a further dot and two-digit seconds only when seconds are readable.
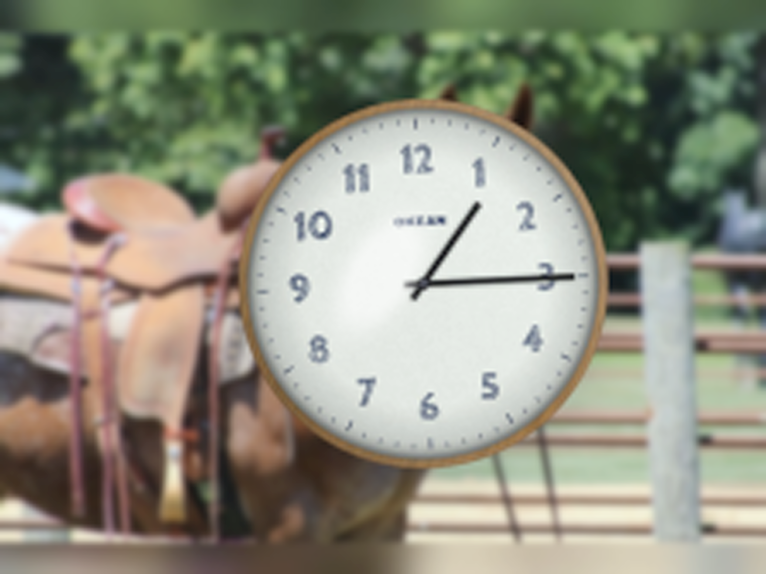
1.15
